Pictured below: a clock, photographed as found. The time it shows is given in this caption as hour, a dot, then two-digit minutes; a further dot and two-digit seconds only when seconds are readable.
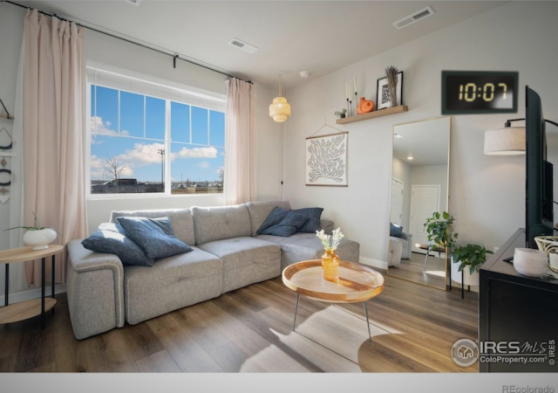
10.07
